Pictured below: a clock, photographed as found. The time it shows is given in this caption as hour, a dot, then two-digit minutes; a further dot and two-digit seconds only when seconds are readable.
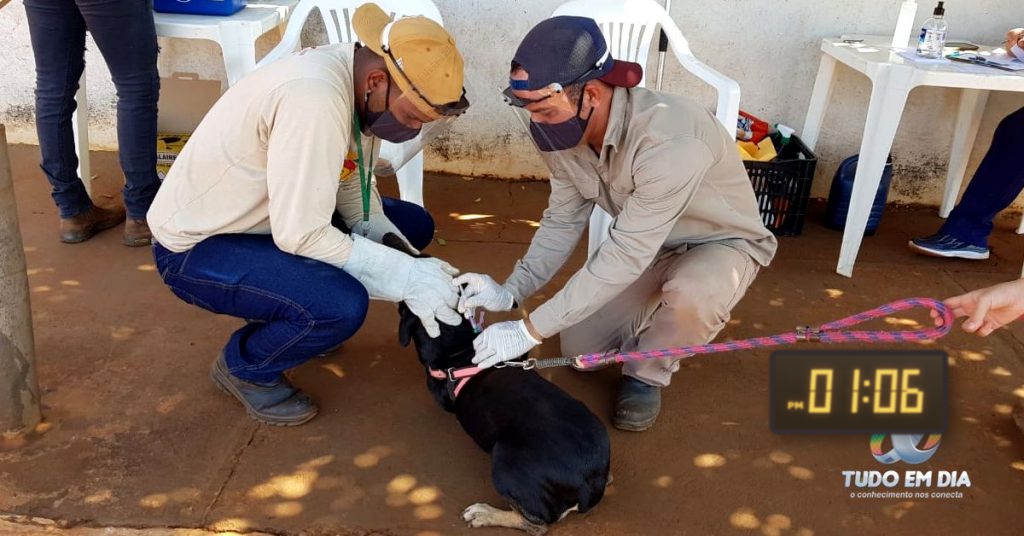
1.06
